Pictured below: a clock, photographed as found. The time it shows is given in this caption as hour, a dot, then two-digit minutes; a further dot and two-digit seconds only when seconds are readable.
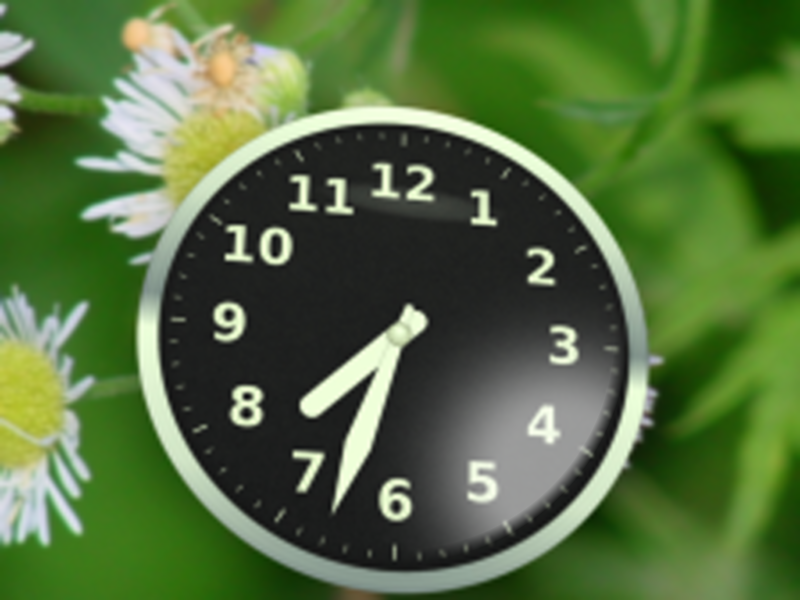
7.33
